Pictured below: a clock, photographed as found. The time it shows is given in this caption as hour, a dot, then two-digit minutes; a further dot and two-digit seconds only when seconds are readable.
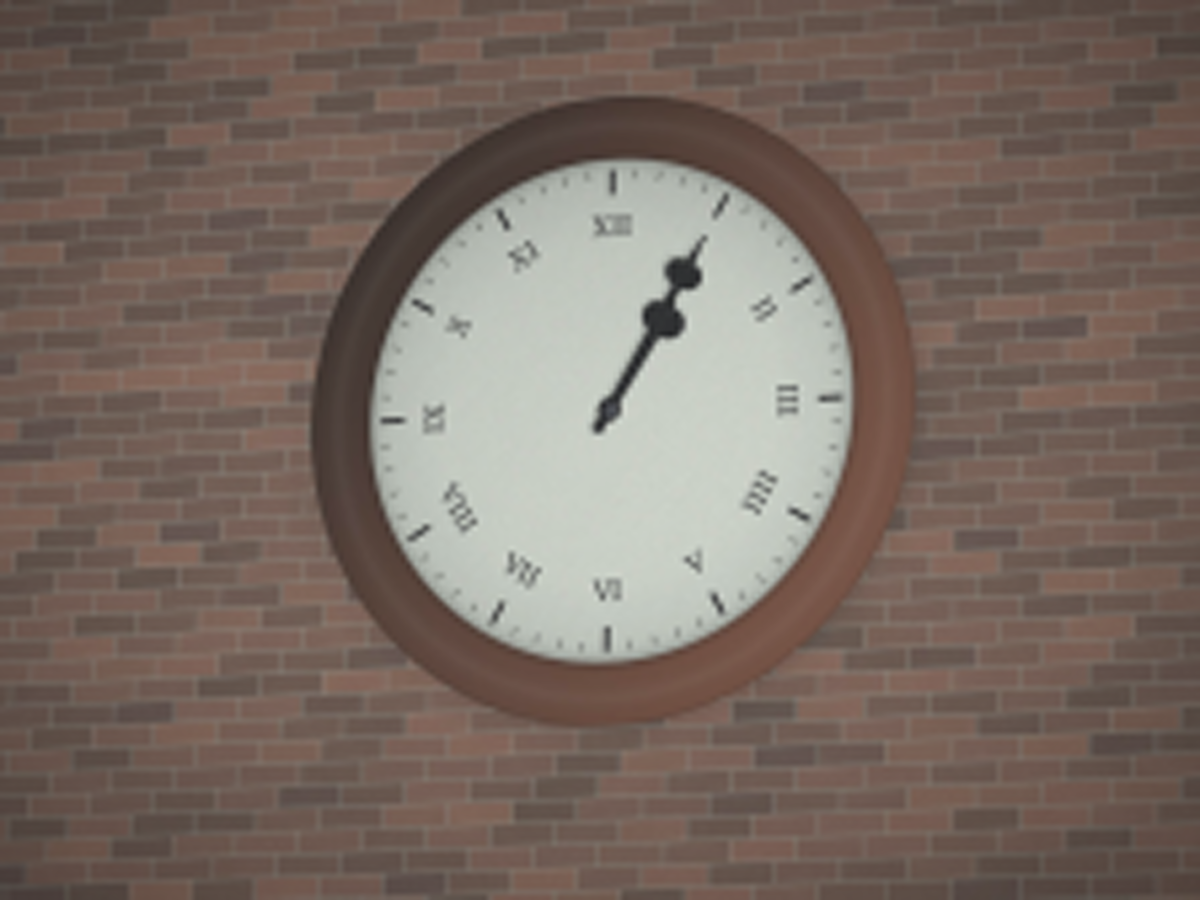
1.05
